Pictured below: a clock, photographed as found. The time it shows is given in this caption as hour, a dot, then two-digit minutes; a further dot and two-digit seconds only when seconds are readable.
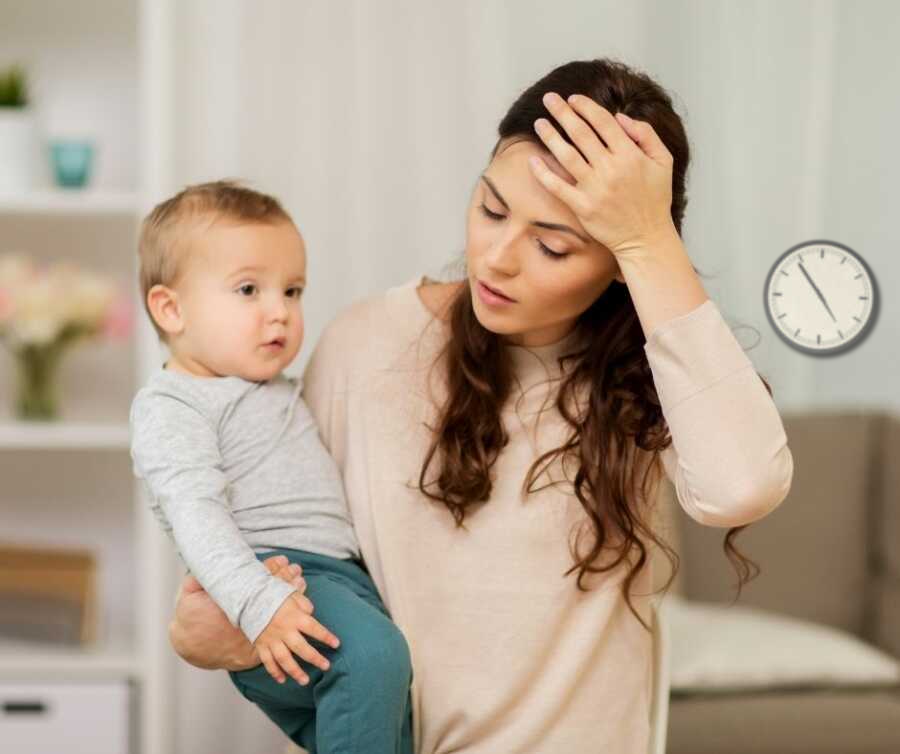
4.54
